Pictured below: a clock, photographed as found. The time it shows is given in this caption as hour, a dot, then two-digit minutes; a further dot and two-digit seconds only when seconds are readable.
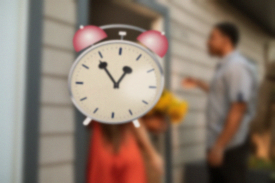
12.54
